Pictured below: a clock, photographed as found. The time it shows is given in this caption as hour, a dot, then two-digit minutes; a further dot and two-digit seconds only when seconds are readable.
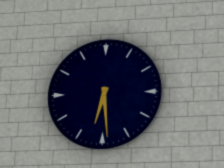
6.29
